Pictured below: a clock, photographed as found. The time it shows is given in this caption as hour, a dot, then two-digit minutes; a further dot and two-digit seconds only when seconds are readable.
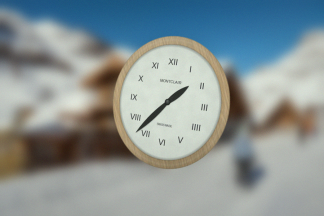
1.37
